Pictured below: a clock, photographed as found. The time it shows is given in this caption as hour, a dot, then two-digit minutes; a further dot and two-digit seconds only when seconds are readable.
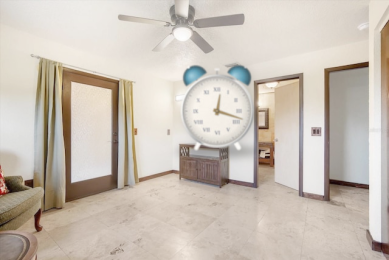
12.18
